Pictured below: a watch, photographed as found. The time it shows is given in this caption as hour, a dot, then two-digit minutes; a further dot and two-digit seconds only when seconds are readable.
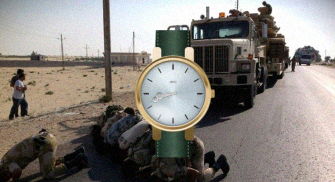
8.42
